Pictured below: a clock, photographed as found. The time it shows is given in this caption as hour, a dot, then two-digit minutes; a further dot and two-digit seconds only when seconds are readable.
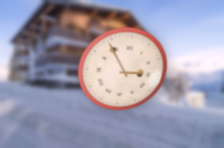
2.54
